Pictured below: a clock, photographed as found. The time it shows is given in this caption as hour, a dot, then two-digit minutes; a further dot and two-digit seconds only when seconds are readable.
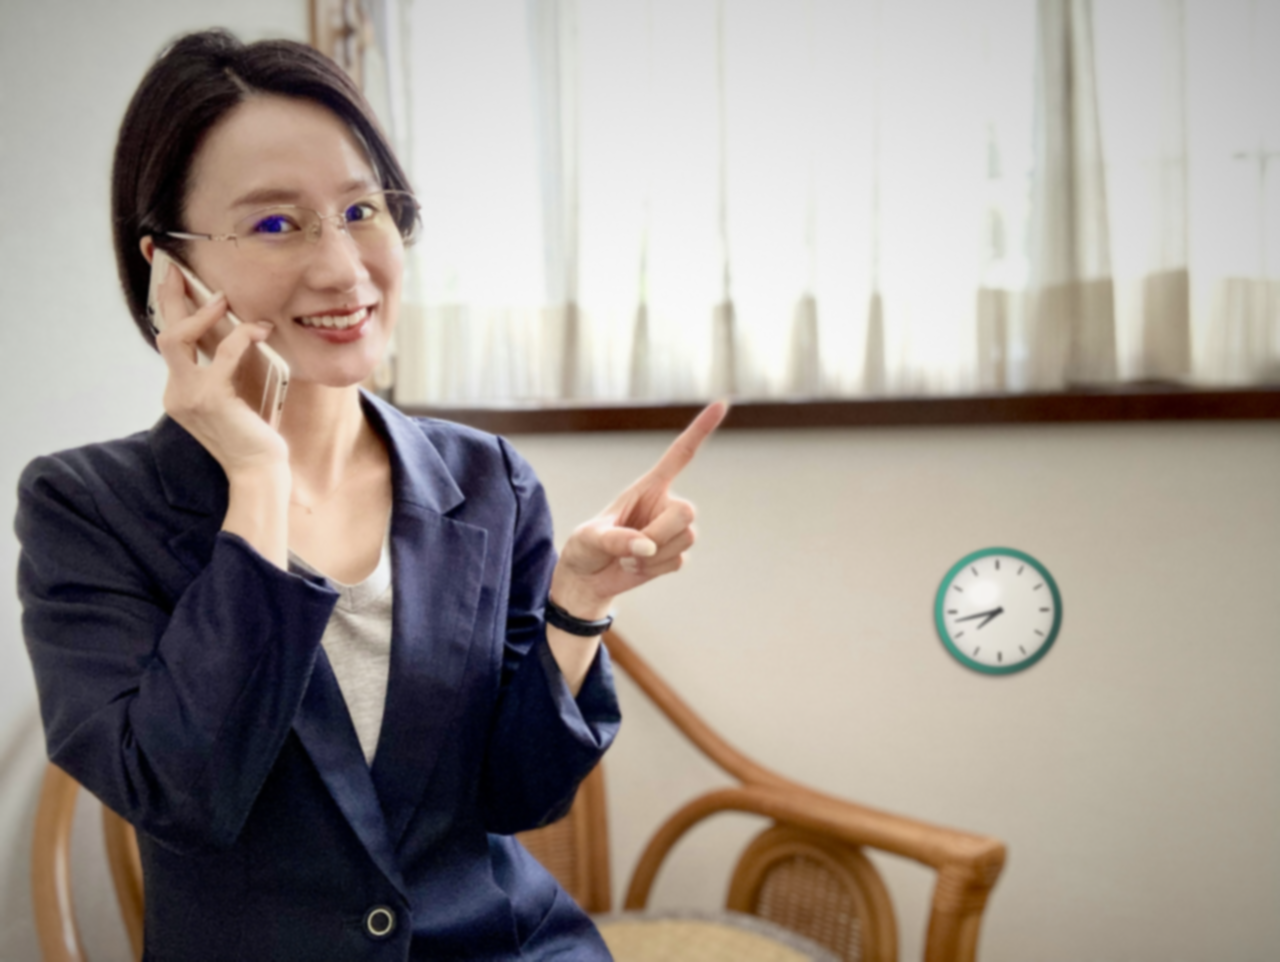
7.43
